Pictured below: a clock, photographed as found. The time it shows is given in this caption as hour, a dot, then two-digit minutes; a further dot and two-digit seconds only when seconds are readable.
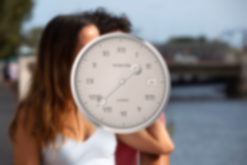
1.38
